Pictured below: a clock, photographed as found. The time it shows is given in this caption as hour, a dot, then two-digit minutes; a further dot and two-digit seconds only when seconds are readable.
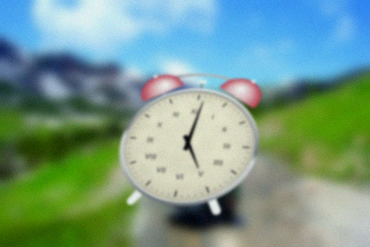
5.01
